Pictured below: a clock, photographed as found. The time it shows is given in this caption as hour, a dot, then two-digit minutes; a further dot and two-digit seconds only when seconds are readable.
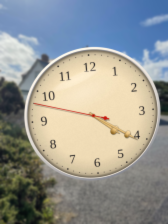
4.20.48
